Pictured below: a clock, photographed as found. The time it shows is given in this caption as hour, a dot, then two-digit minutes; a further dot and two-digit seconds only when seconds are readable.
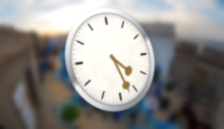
4.27
